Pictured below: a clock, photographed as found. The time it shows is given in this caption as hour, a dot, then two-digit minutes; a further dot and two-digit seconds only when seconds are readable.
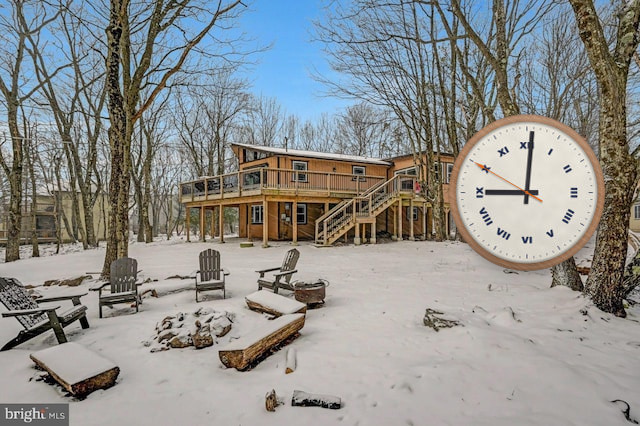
9.00.50
